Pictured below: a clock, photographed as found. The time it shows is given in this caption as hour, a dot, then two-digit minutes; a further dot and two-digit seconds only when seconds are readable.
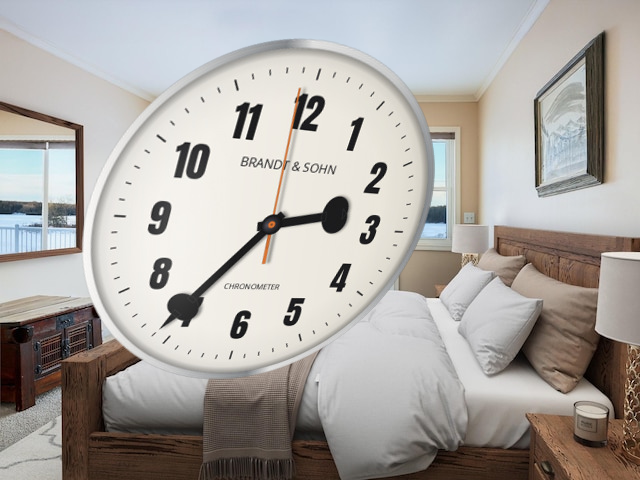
2.35.59
